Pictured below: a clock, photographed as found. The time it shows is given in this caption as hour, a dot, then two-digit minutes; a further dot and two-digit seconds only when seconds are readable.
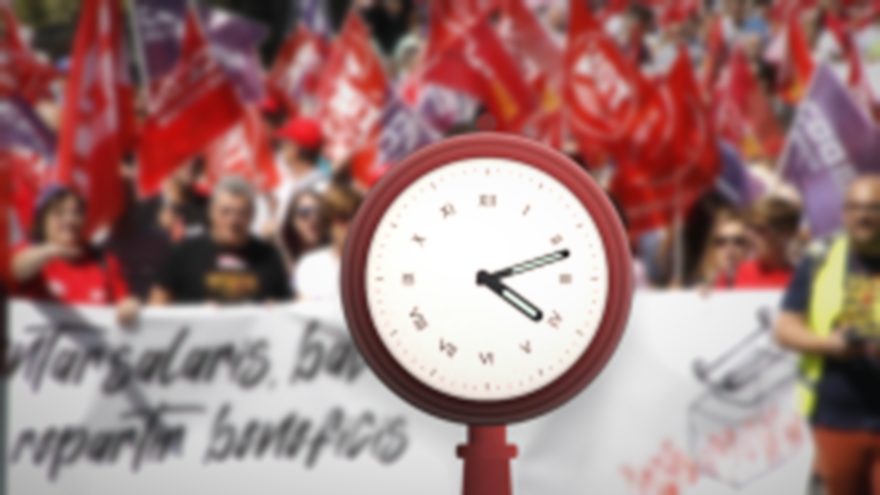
4.12
